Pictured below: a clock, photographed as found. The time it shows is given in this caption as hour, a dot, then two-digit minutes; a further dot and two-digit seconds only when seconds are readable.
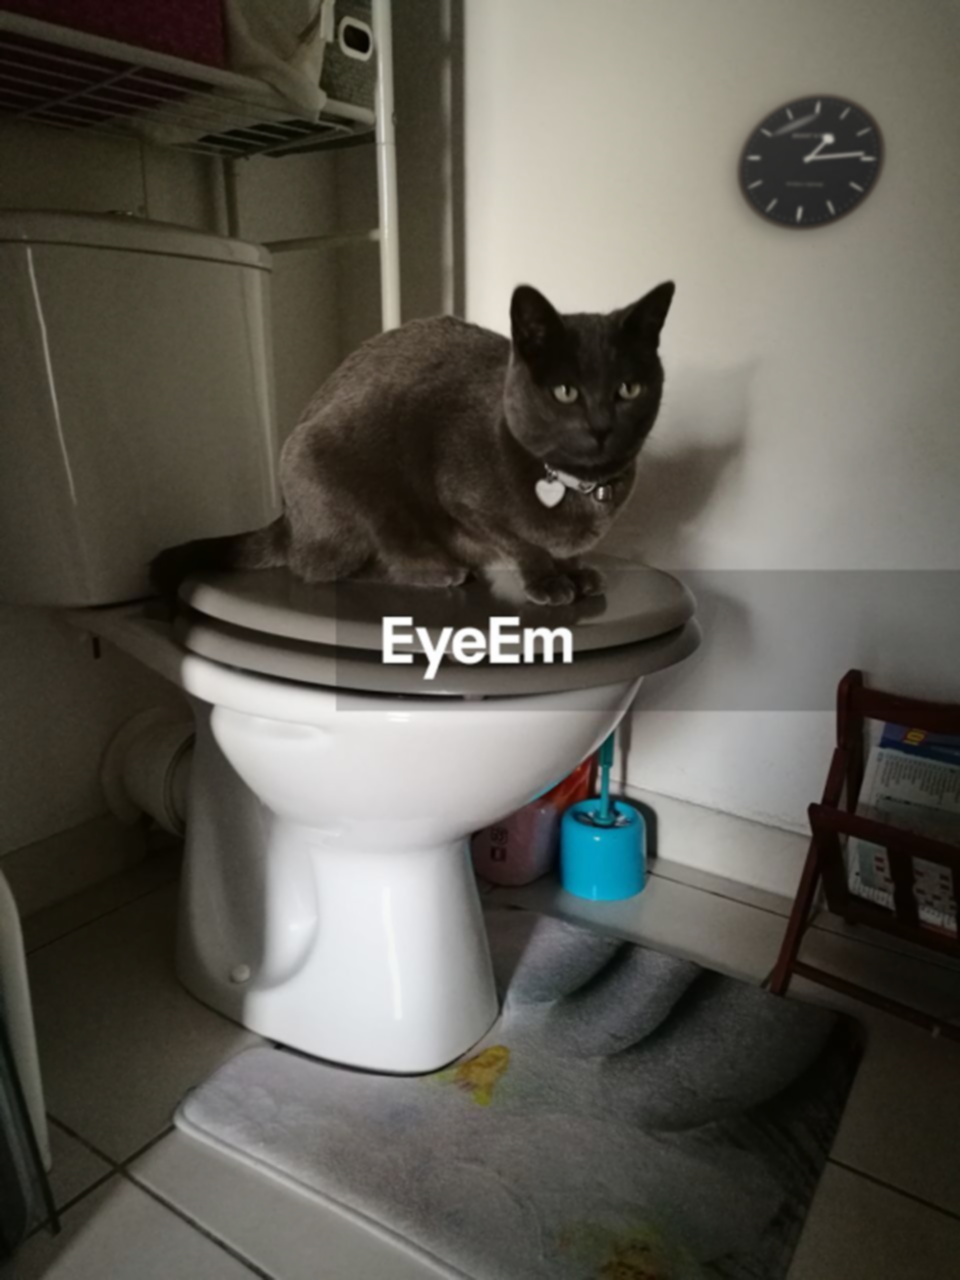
1.14
